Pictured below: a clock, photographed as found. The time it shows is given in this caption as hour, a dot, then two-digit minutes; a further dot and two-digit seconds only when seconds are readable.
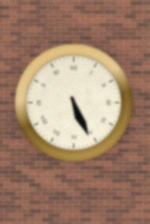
5.26
